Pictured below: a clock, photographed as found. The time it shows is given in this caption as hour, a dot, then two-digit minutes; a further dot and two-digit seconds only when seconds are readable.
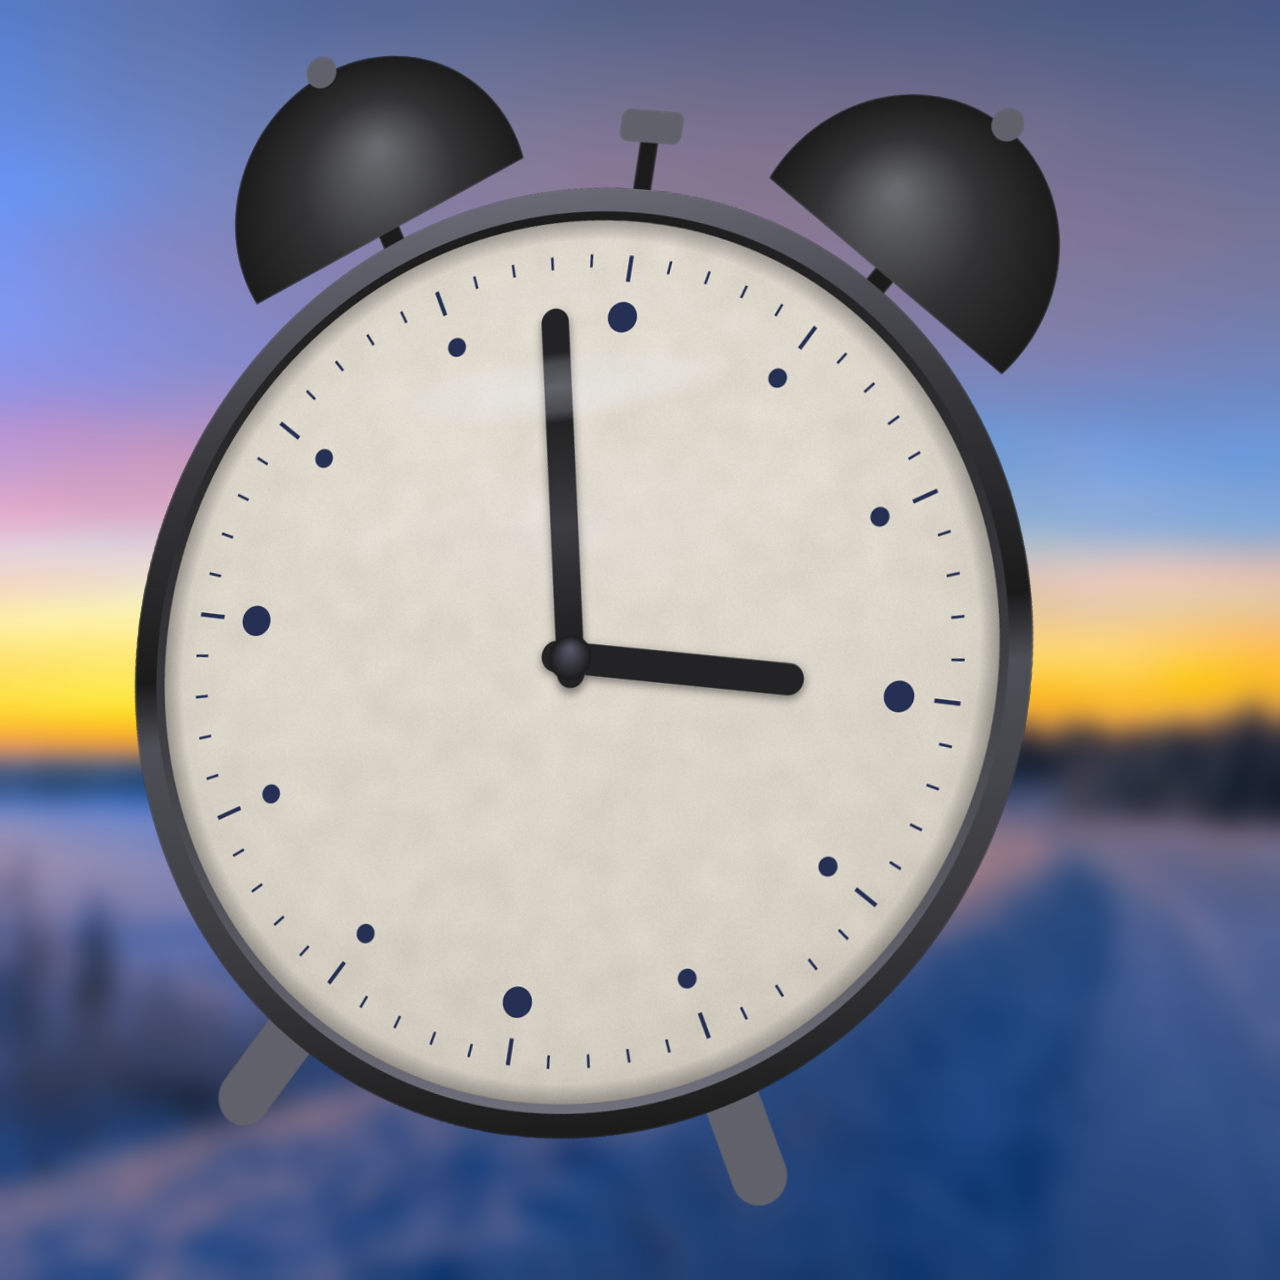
2.58
